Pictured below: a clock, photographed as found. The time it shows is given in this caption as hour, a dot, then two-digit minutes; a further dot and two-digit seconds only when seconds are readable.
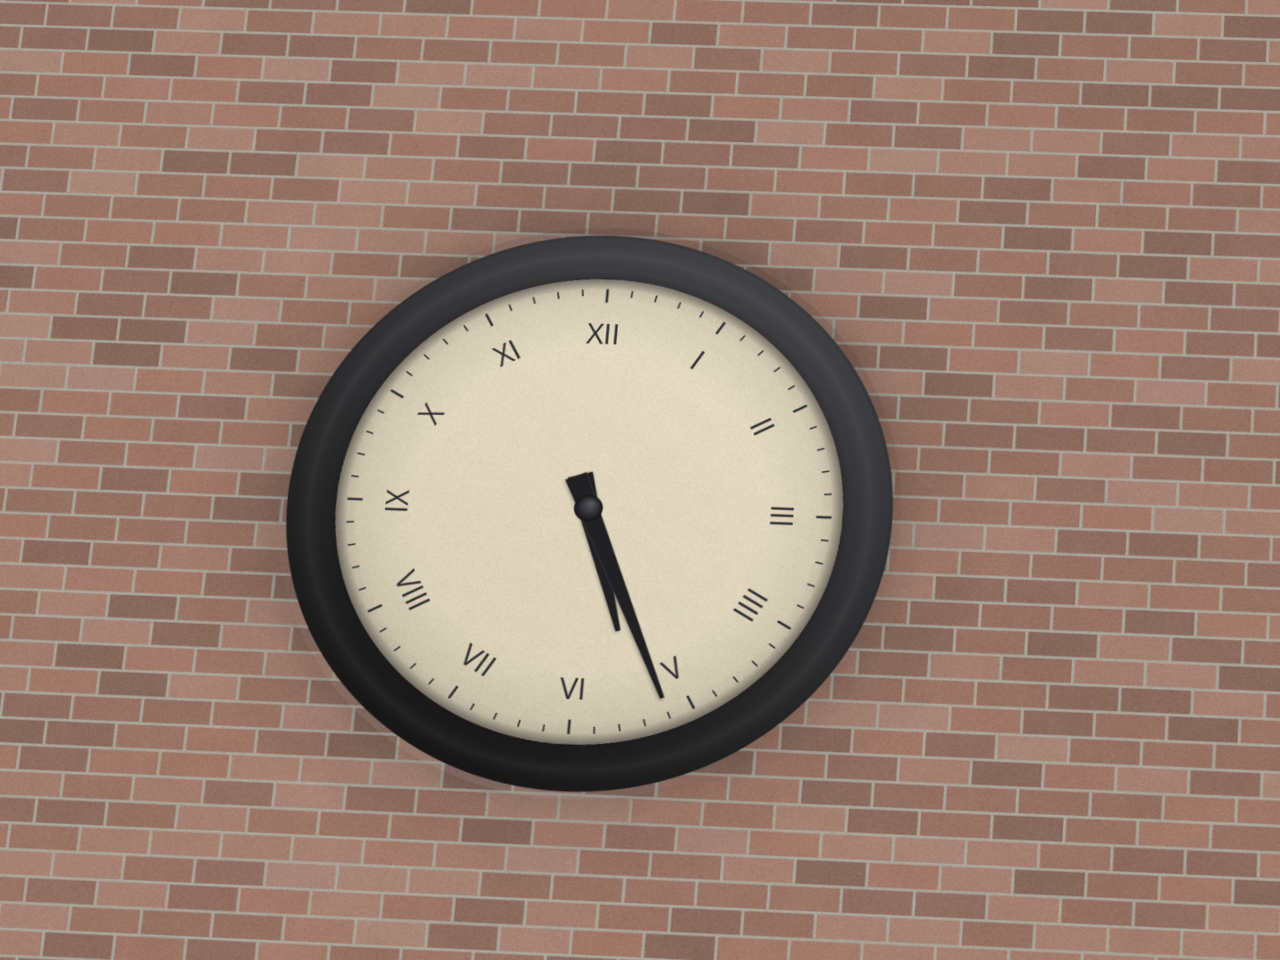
5.26
